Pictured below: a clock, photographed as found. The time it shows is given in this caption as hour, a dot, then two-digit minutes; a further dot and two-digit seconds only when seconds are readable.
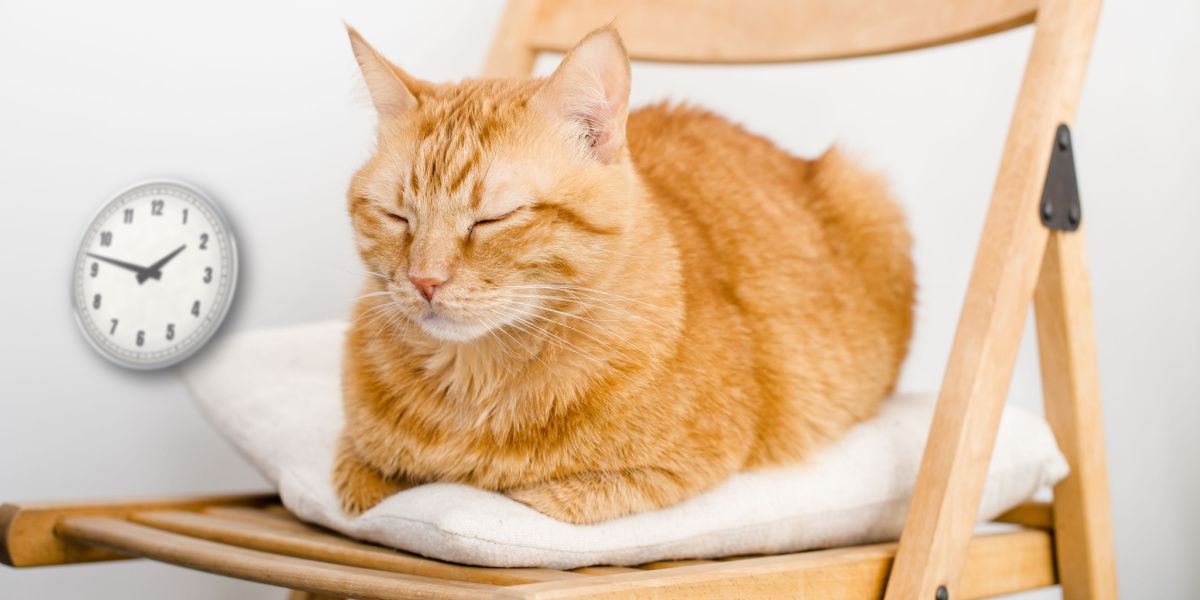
1.47
